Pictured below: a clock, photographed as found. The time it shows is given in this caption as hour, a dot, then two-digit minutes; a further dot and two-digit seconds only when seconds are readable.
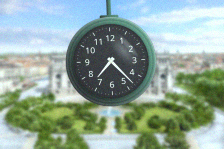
7.23
